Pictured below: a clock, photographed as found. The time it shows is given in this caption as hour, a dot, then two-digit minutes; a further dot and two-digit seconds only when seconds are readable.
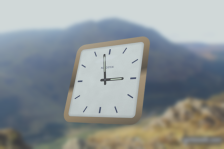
2.58
